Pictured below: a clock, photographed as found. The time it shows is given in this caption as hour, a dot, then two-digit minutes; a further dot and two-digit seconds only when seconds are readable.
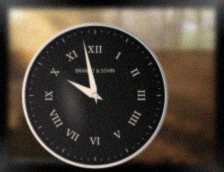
9.58
